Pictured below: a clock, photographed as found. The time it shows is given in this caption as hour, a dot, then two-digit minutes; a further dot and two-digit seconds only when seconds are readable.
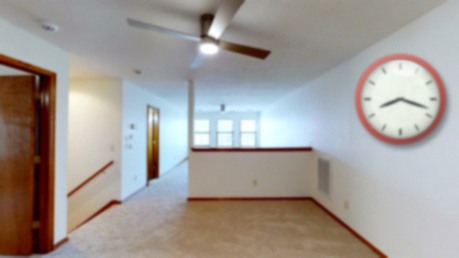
8.18
